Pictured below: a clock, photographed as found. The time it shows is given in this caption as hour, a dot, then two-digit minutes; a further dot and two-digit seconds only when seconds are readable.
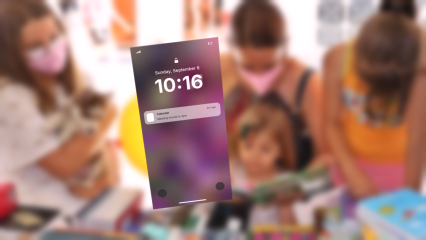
10.16
